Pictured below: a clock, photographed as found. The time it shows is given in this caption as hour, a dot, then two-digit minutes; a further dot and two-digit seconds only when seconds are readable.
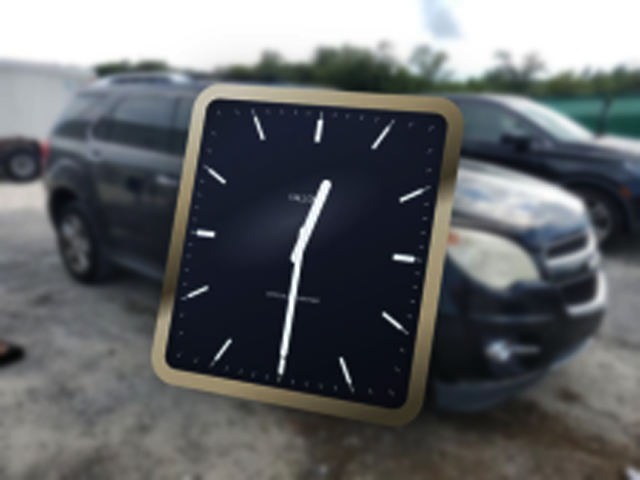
12.30
